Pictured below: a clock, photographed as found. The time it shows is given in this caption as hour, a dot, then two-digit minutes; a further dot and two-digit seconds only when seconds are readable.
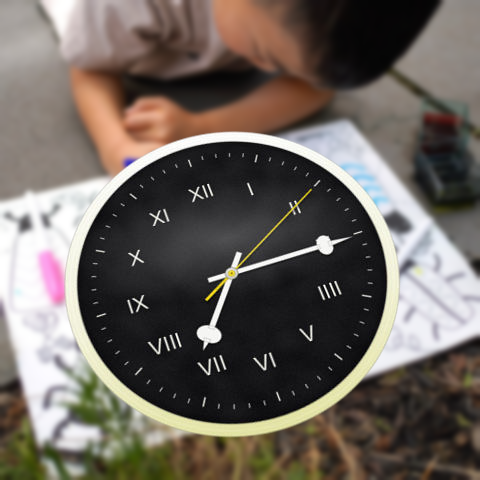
7.15.10
